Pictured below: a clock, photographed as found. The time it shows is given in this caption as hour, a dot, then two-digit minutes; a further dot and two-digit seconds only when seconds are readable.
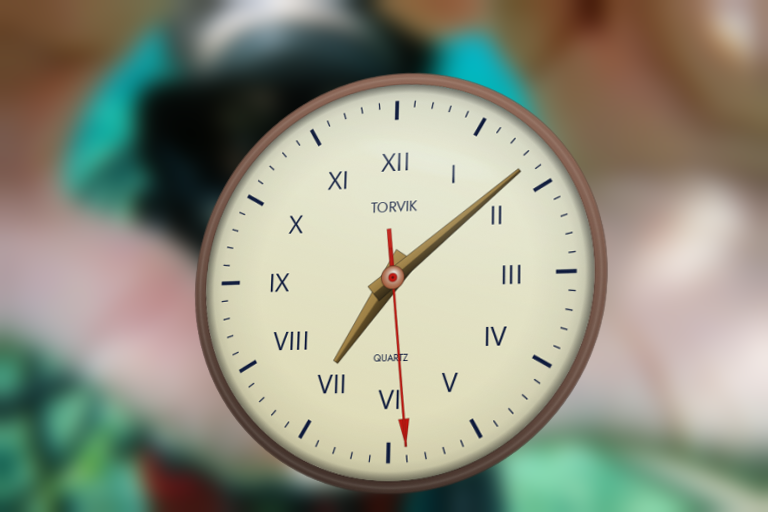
7.08.29
